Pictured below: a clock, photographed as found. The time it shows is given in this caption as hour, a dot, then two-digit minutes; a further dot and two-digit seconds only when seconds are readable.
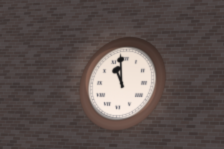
10.58
